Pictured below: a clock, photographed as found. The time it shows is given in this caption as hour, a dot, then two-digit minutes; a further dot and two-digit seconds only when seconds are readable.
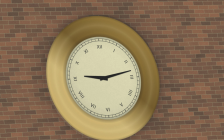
9.13
